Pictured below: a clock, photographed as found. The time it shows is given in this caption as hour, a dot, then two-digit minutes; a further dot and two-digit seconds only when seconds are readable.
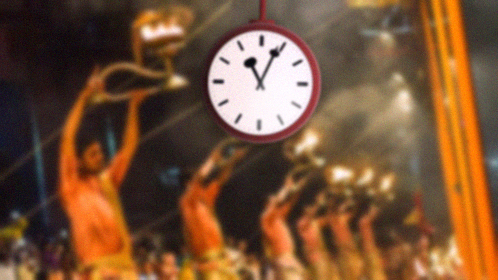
11.04
